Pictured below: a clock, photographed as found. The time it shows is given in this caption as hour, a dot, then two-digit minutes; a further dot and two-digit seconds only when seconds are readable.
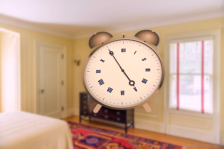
4.55
